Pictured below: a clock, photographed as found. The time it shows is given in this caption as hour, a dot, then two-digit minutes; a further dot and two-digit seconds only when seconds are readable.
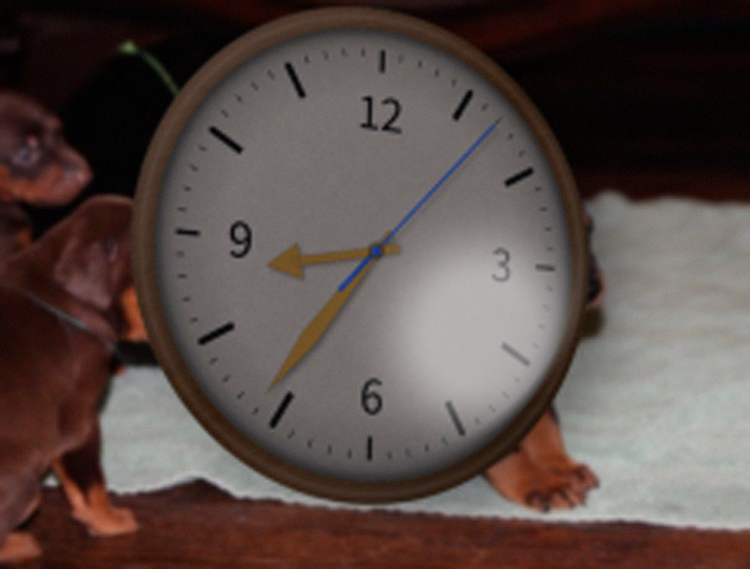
8.36.07
